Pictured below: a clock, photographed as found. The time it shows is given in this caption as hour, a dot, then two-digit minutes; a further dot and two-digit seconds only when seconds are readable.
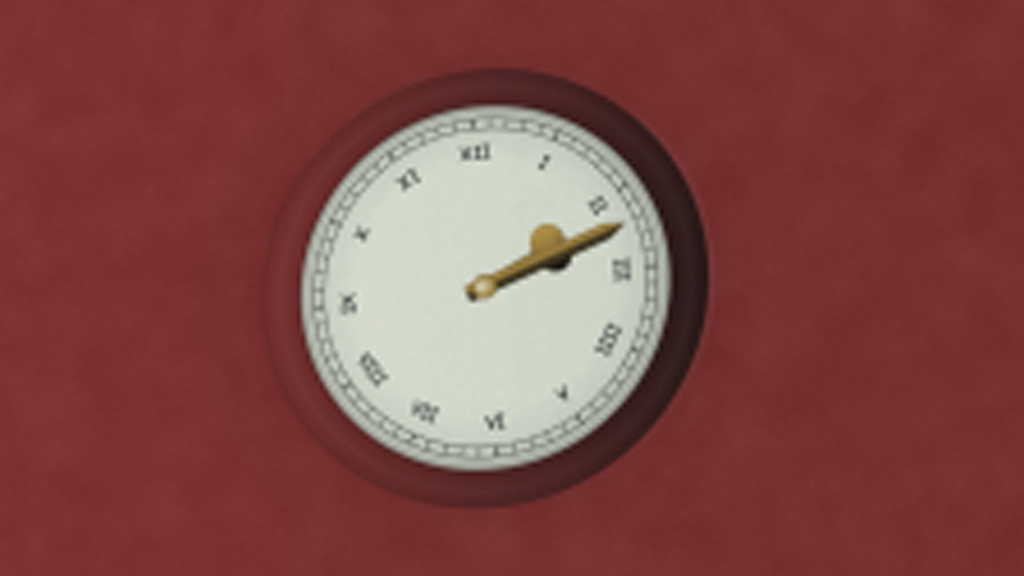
2.12
